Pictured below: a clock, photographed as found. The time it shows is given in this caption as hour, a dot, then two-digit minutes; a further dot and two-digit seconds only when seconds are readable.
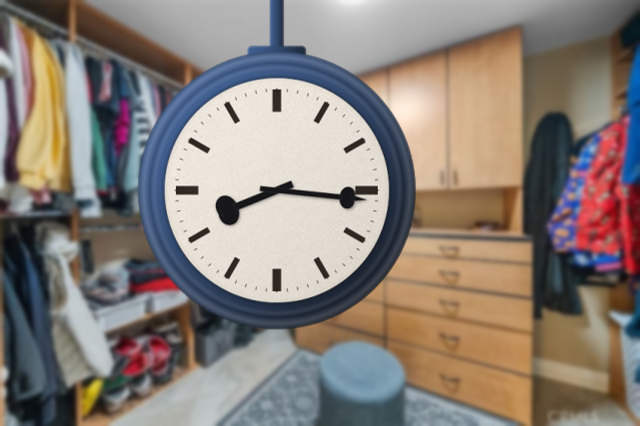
8.16
